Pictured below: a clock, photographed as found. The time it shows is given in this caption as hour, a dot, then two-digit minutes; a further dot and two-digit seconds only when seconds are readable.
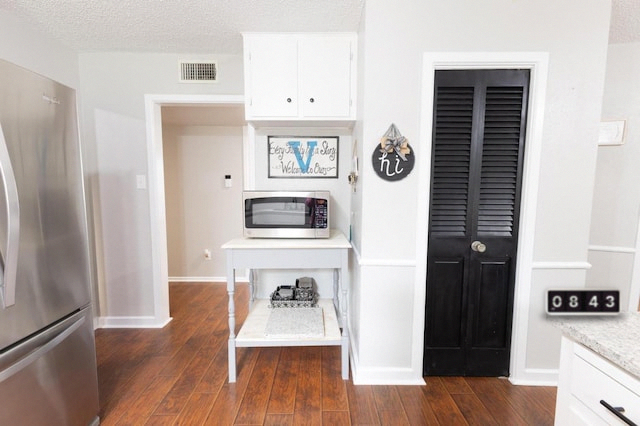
8.43
